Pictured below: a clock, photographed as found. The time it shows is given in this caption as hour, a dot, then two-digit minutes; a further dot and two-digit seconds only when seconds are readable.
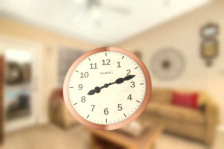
8.12
